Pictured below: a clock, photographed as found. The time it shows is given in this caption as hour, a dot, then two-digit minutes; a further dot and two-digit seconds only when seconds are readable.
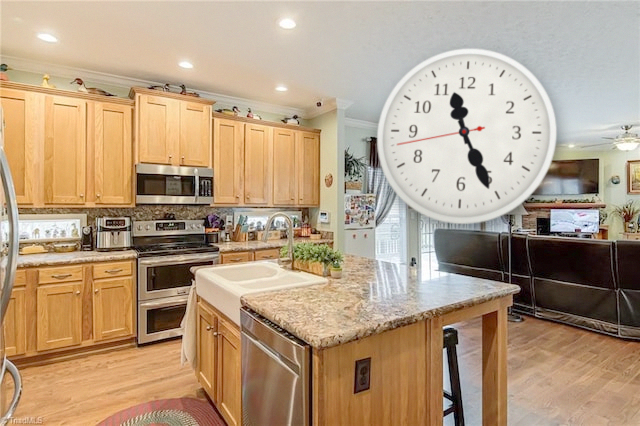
11.25.43
